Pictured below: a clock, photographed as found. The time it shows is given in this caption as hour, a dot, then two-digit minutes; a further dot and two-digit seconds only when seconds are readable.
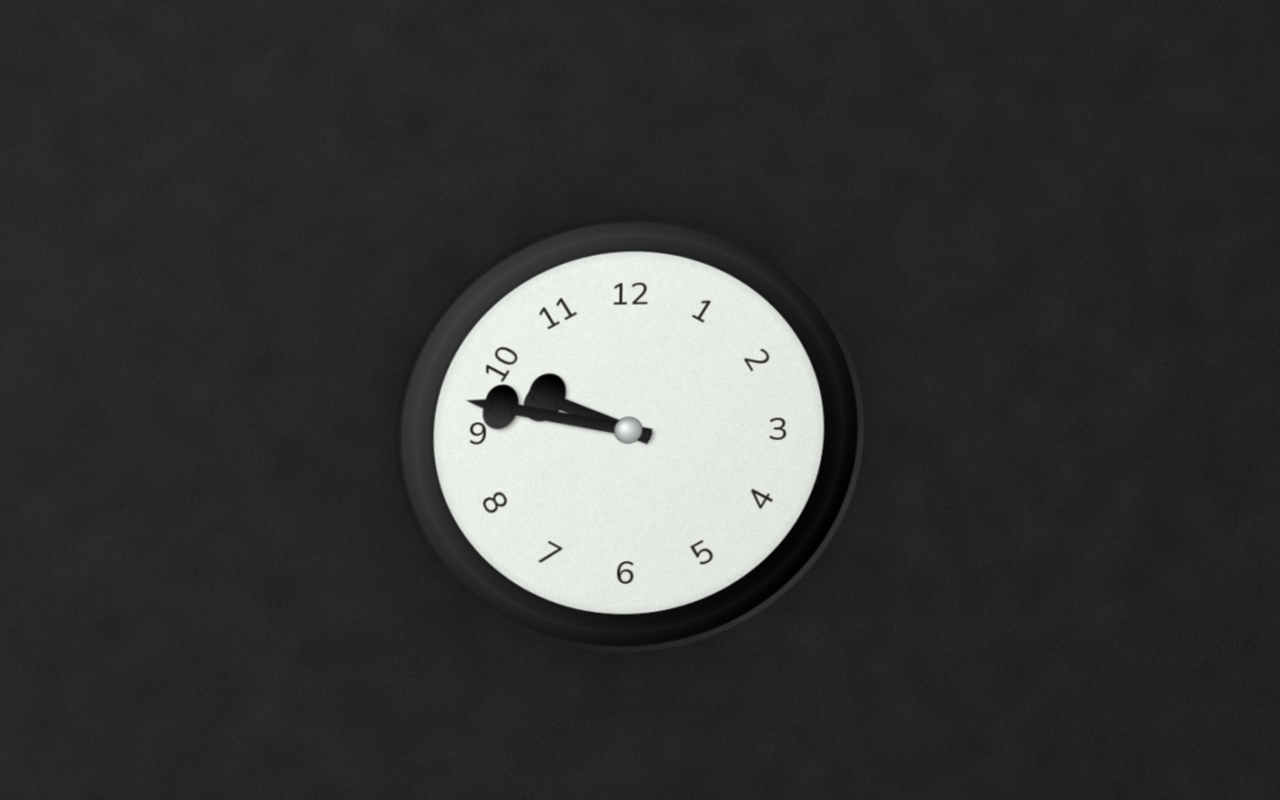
9.47
